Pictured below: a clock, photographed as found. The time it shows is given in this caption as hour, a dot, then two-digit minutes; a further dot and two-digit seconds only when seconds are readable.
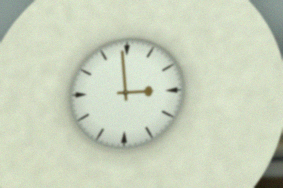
2.59
